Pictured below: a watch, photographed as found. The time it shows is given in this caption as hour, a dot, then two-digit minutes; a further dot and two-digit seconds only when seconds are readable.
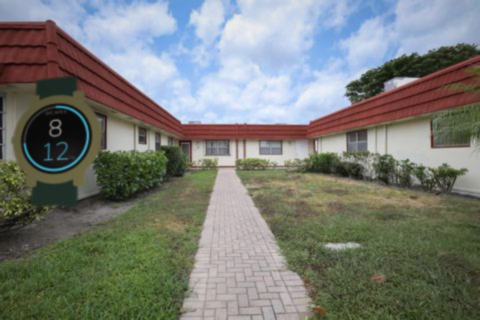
8.12
